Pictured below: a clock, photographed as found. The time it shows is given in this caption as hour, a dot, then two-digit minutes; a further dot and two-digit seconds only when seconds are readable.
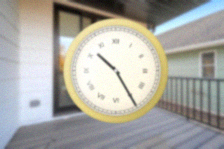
10.25
